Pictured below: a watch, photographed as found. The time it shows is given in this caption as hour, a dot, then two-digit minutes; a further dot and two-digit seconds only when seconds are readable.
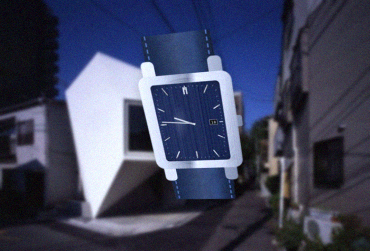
9.46
